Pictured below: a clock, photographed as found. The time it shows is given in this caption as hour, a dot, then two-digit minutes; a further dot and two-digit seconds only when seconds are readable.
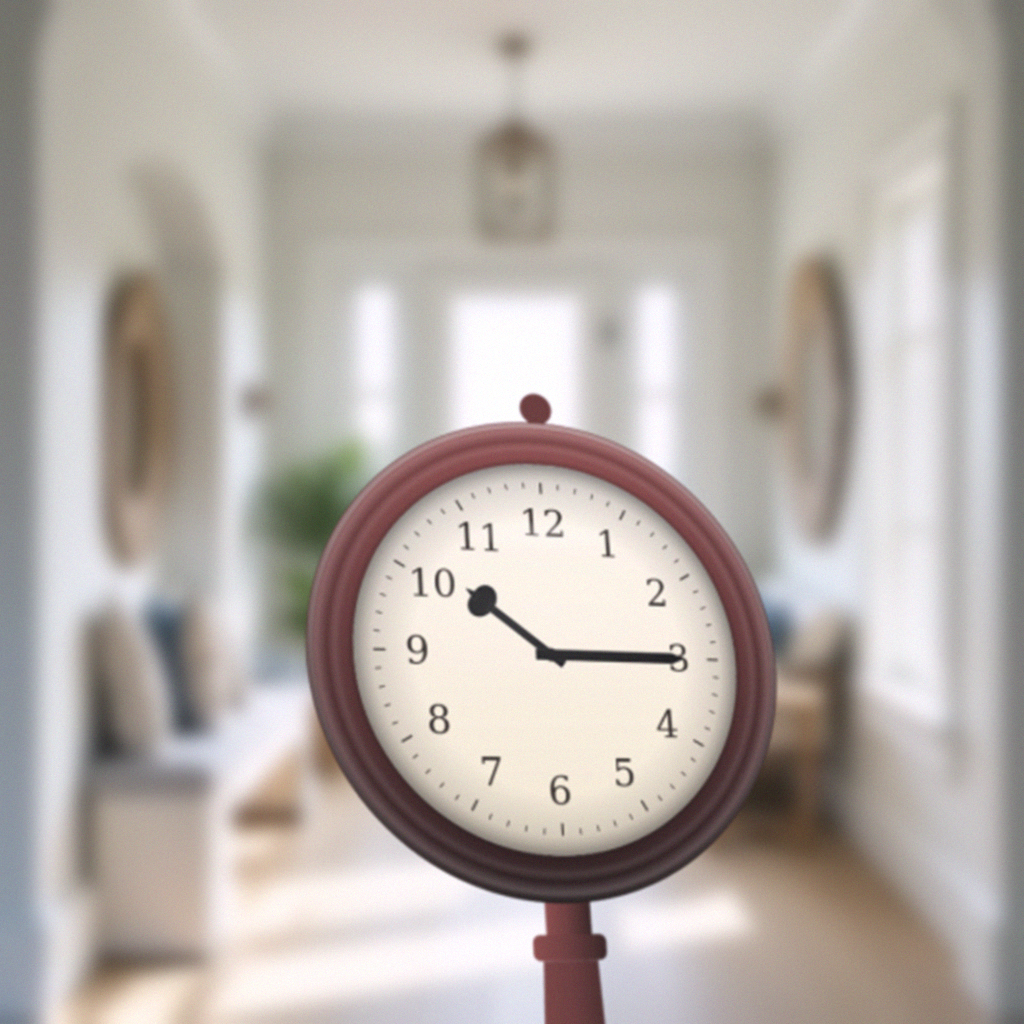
10.15
